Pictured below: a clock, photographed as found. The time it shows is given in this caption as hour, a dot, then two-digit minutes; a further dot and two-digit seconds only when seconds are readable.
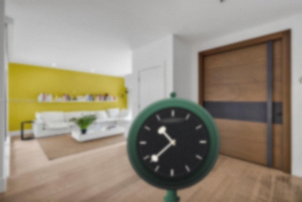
10.38
